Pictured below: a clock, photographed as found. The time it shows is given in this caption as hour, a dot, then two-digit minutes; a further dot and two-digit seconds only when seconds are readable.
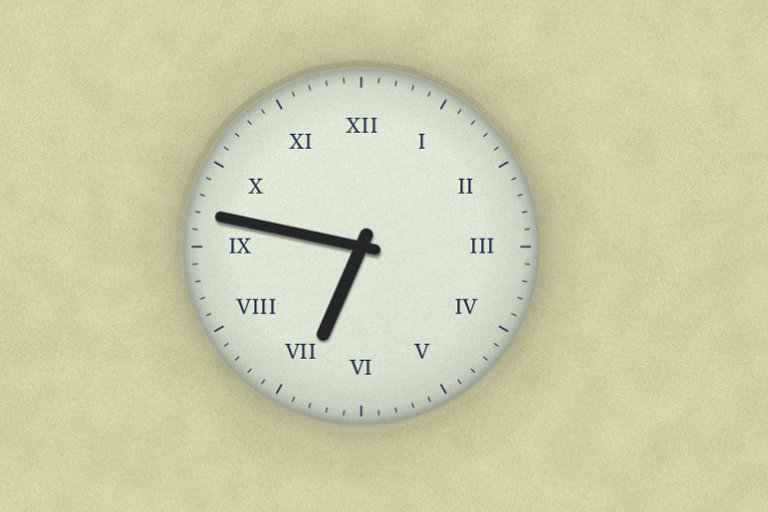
6.47
